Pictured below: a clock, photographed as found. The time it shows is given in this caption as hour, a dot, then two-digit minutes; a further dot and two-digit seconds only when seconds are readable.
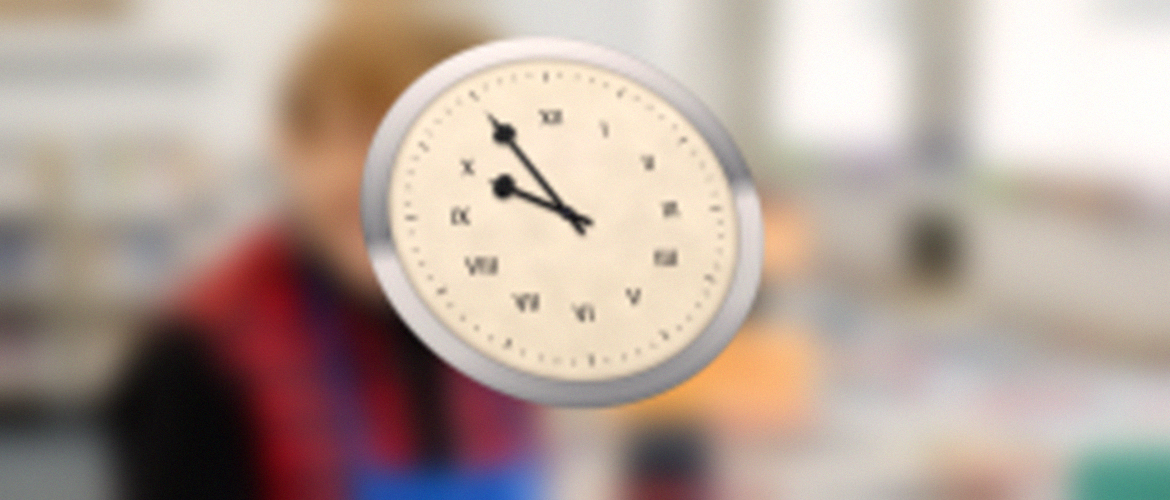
9.55
